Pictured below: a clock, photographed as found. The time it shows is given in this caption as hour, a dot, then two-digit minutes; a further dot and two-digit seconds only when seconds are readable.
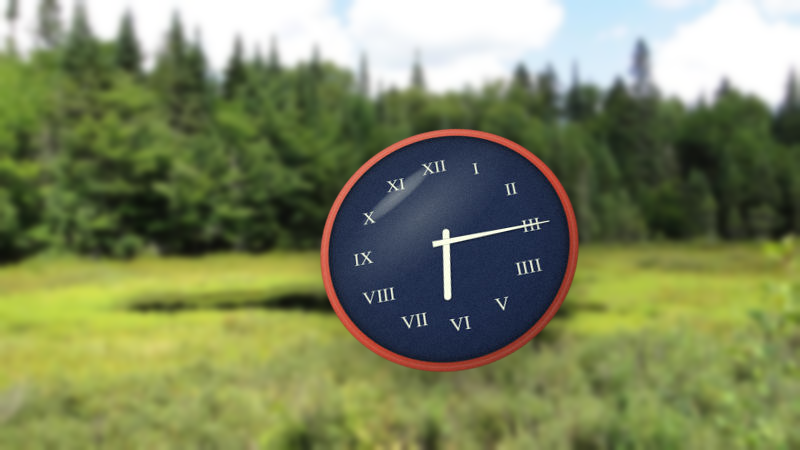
6.15
